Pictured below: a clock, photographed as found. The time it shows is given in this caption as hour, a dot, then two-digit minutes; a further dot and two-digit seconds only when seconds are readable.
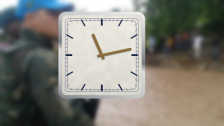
11.13
